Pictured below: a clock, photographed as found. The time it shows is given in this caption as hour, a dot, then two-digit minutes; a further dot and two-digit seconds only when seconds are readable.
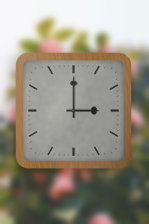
3.00
